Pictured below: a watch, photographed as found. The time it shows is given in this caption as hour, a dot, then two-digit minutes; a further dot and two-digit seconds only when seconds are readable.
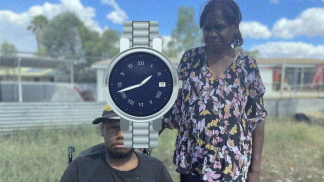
1.42
